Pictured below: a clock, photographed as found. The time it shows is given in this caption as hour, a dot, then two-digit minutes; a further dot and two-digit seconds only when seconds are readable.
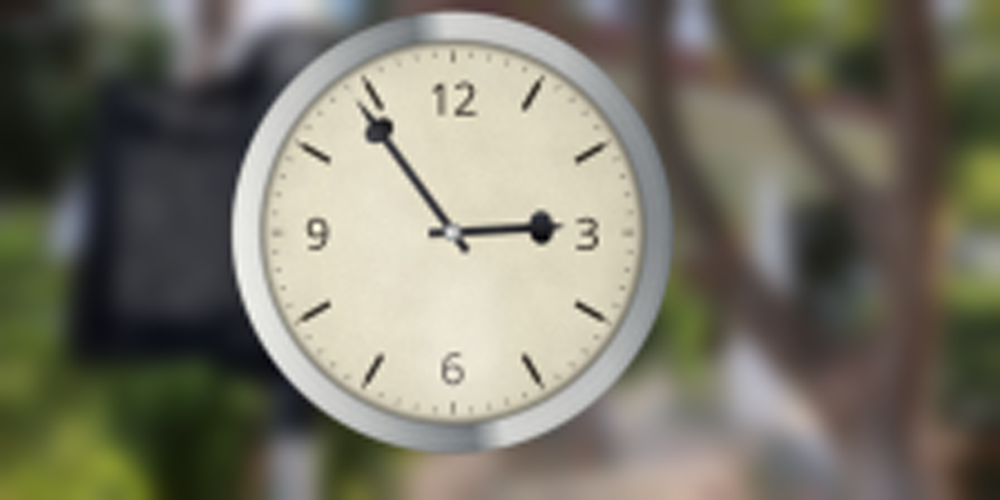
2.54
